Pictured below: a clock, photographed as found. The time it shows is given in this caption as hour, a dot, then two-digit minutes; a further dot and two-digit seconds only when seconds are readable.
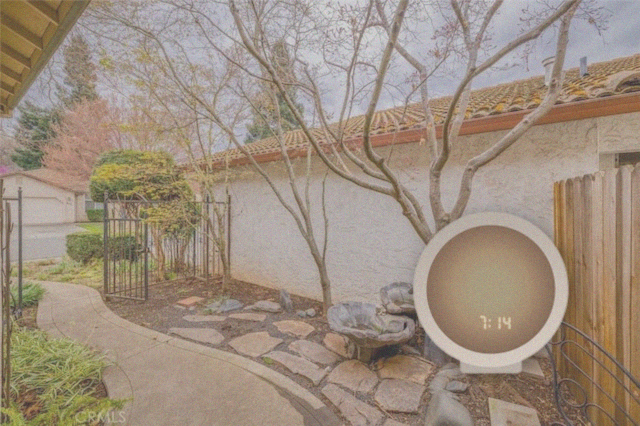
7.14
